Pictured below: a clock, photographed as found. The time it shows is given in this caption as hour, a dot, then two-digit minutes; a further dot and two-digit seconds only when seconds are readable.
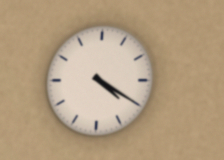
4.20
